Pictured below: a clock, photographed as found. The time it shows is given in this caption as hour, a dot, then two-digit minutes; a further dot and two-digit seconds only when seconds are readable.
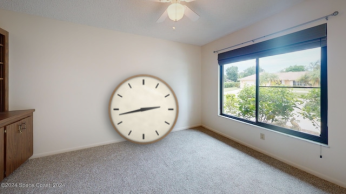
2.43
